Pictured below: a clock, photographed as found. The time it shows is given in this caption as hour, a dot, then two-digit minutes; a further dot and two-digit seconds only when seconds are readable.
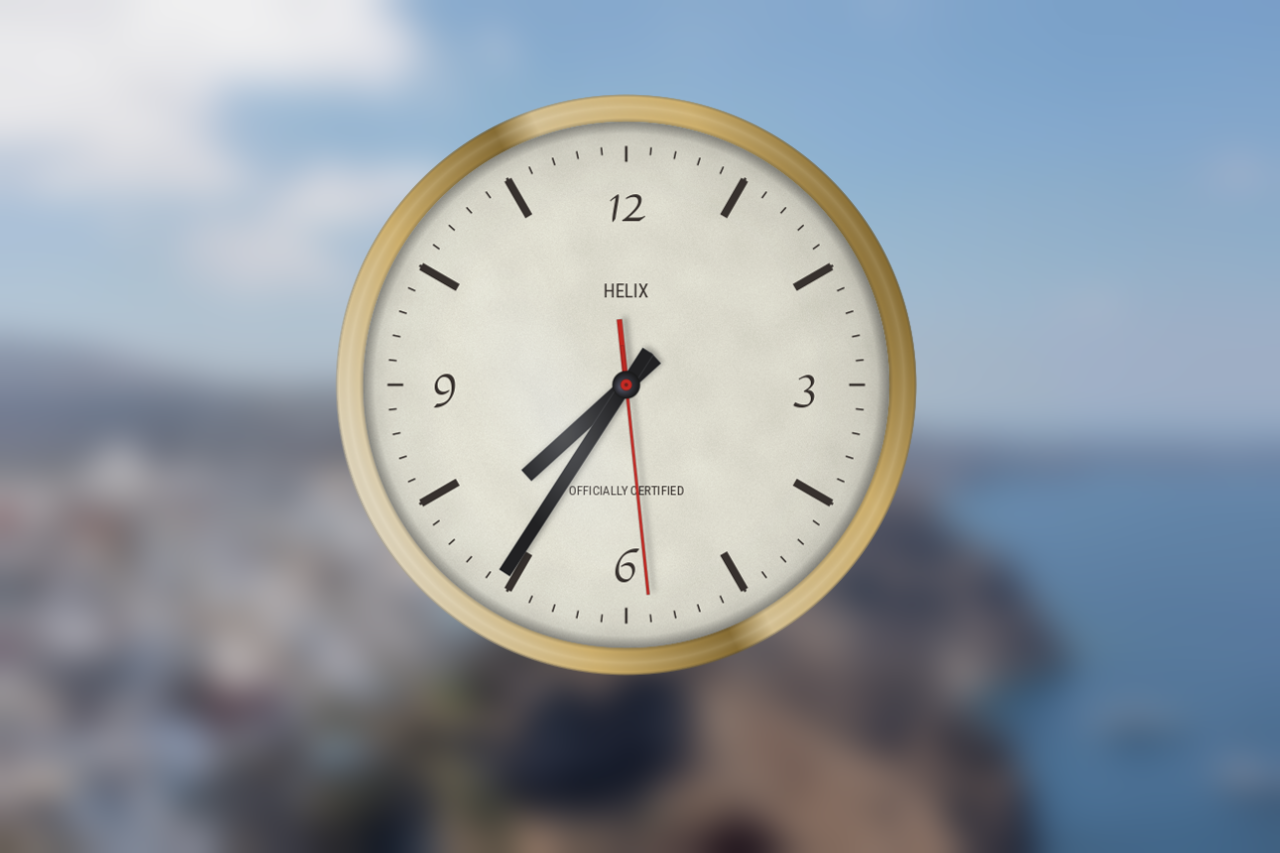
7.35.29
